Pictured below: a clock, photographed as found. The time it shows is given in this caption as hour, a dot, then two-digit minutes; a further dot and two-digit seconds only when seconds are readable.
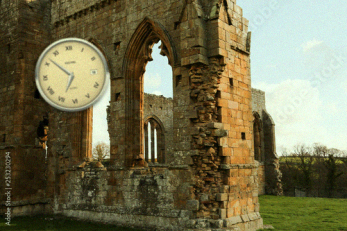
6.52
